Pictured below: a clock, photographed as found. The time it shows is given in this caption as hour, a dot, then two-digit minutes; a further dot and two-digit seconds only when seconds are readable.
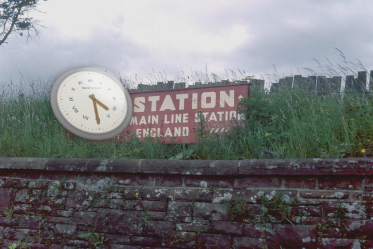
4.30
